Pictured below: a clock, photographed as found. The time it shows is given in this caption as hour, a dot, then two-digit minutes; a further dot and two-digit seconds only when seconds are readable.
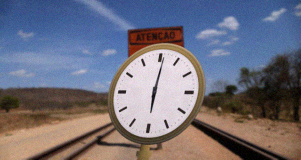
6.01
